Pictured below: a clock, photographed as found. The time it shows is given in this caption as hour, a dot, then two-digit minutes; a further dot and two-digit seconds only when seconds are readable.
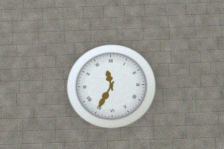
11.35
